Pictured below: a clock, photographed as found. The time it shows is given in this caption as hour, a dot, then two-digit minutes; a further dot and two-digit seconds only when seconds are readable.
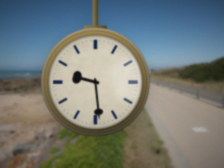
9.29
